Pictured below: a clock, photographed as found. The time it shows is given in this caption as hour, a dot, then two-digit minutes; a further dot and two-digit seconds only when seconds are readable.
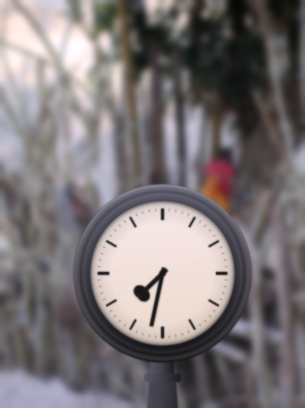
7.32
